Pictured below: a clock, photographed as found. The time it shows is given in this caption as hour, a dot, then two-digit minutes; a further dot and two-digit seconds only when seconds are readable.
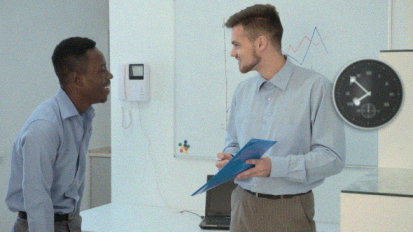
7.52
